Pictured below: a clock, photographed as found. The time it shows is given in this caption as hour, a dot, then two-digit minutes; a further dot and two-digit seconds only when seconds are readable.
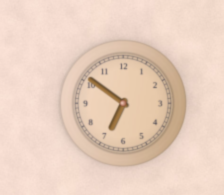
6.51
